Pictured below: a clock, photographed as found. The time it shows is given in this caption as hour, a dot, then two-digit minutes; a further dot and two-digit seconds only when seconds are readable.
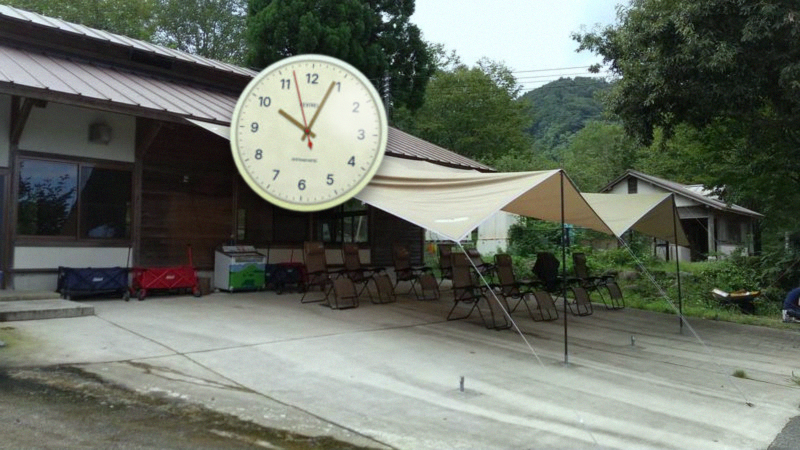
10.03.57
